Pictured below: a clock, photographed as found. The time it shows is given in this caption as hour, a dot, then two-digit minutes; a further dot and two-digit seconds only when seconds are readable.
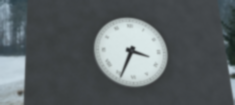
3.34
